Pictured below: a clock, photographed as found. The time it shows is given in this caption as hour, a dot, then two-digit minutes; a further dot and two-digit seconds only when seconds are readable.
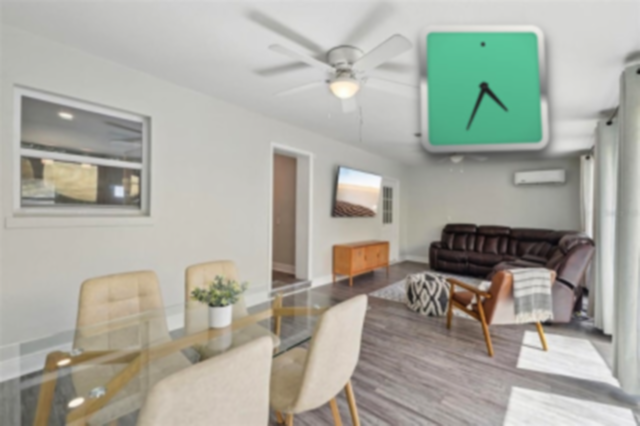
4.34
